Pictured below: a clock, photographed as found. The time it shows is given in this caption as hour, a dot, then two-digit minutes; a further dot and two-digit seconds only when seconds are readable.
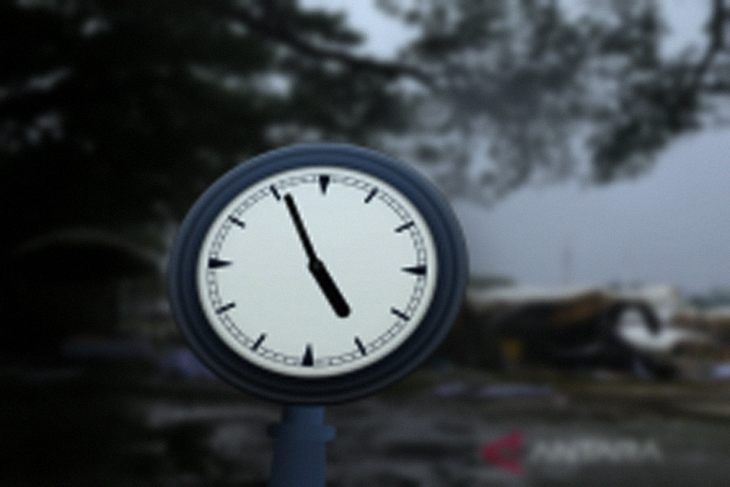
4.56
